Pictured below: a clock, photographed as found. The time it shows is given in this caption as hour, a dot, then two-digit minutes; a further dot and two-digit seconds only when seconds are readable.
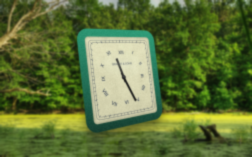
11.26
